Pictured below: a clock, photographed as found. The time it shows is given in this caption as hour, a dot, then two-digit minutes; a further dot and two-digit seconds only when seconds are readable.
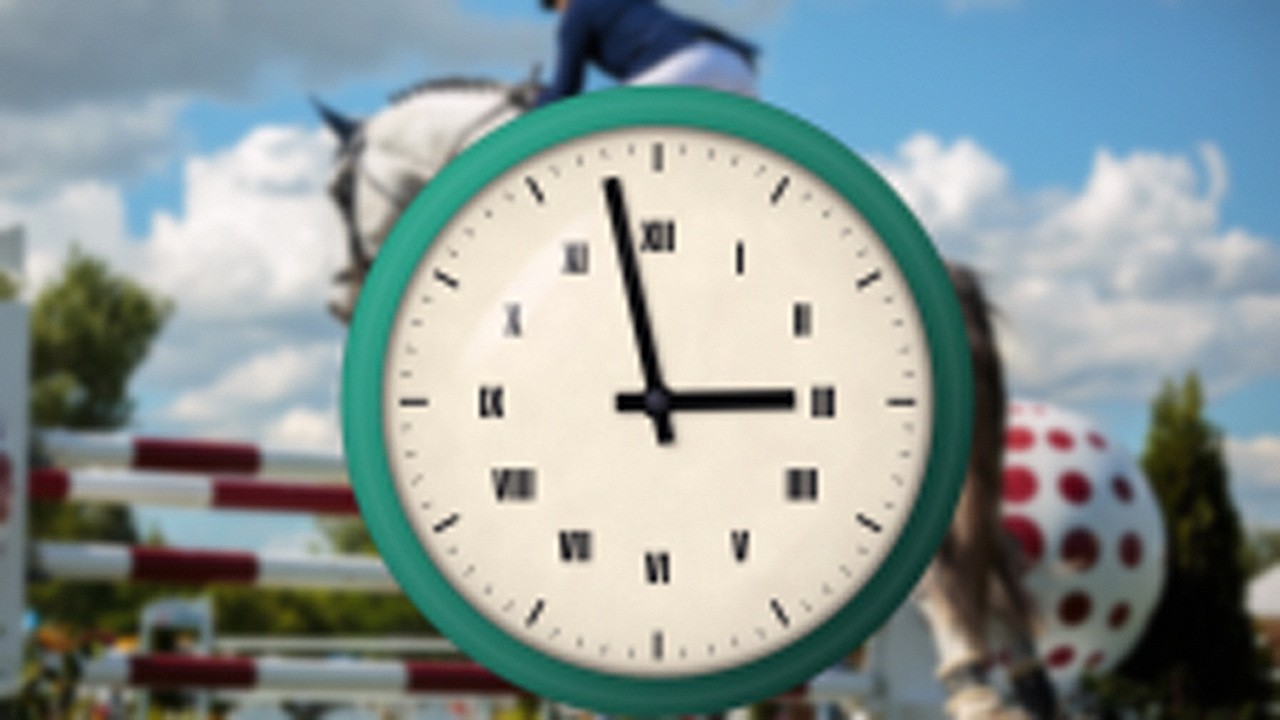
2.58
